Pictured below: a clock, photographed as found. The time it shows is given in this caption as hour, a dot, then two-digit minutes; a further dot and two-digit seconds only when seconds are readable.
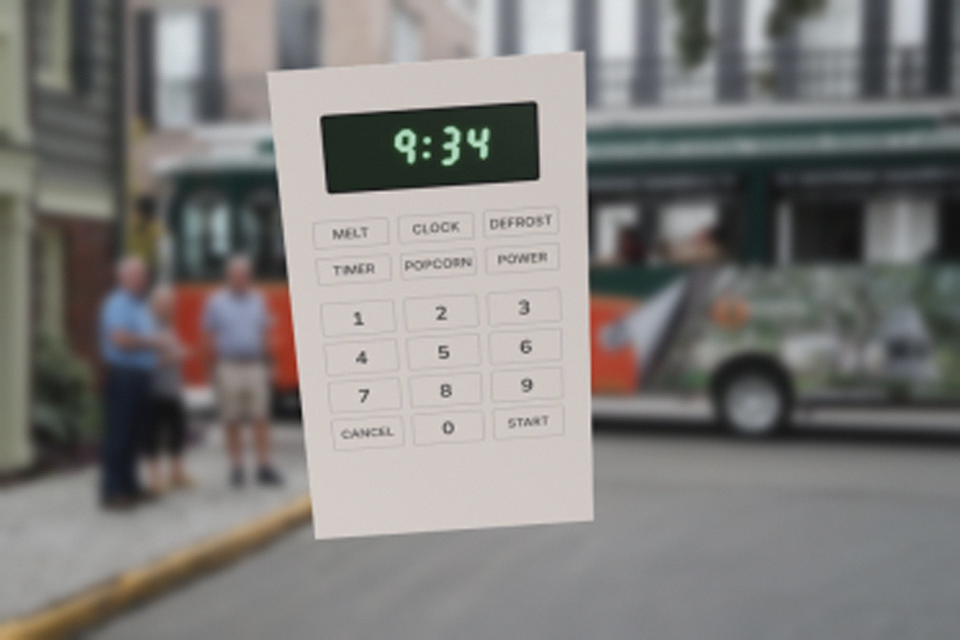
9.34
